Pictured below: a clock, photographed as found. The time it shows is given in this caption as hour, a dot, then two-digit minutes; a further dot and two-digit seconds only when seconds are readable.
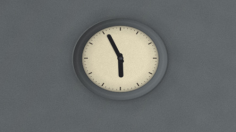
5.56
